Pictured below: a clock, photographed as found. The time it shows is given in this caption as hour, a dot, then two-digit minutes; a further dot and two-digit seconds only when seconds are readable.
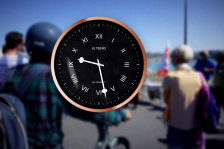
9.28
